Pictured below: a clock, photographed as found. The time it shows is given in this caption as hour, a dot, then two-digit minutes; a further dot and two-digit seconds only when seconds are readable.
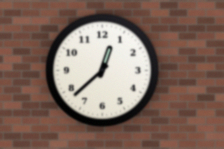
12.38
